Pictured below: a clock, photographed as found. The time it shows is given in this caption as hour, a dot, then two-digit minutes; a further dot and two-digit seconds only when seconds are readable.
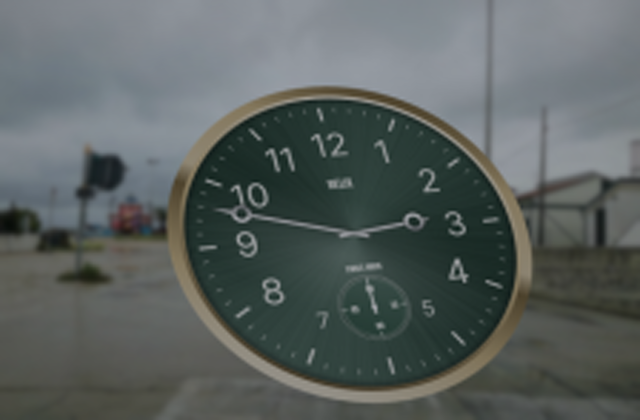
2.48
